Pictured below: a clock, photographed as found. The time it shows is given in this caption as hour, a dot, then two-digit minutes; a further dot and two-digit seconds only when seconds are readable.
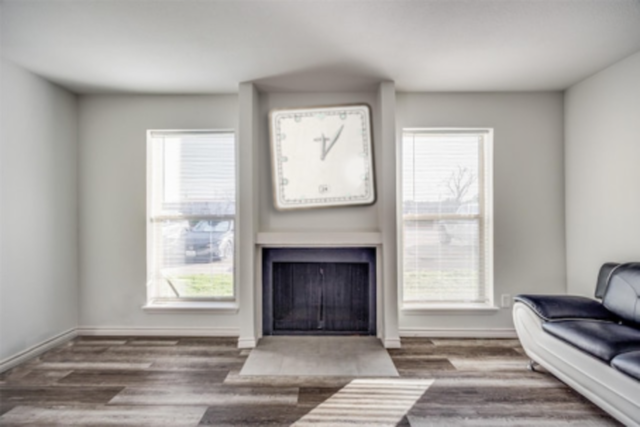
12.06
